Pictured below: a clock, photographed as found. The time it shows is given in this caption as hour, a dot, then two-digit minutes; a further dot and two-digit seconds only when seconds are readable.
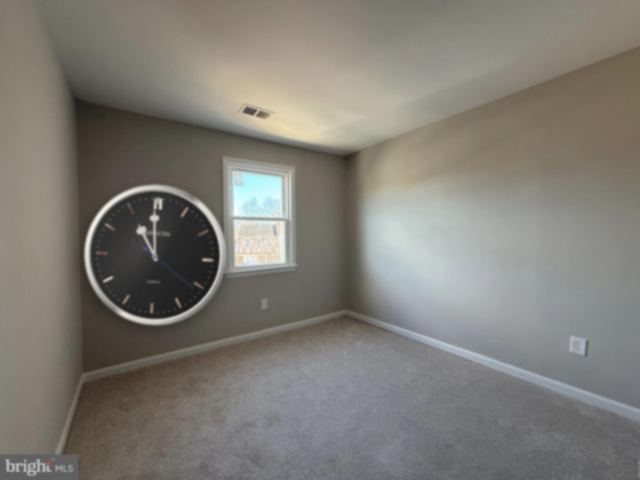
10.59.21
